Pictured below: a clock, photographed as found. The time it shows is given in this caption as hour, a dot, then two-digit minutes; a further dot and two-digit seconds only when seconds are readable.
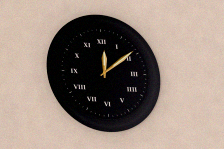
12.09
